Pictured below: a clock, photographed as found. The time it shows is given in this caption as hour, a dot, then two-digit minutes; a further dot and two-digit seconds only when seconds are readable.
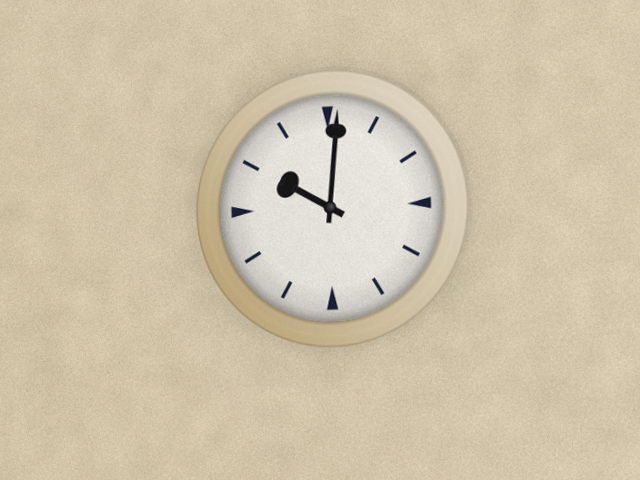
10.01
